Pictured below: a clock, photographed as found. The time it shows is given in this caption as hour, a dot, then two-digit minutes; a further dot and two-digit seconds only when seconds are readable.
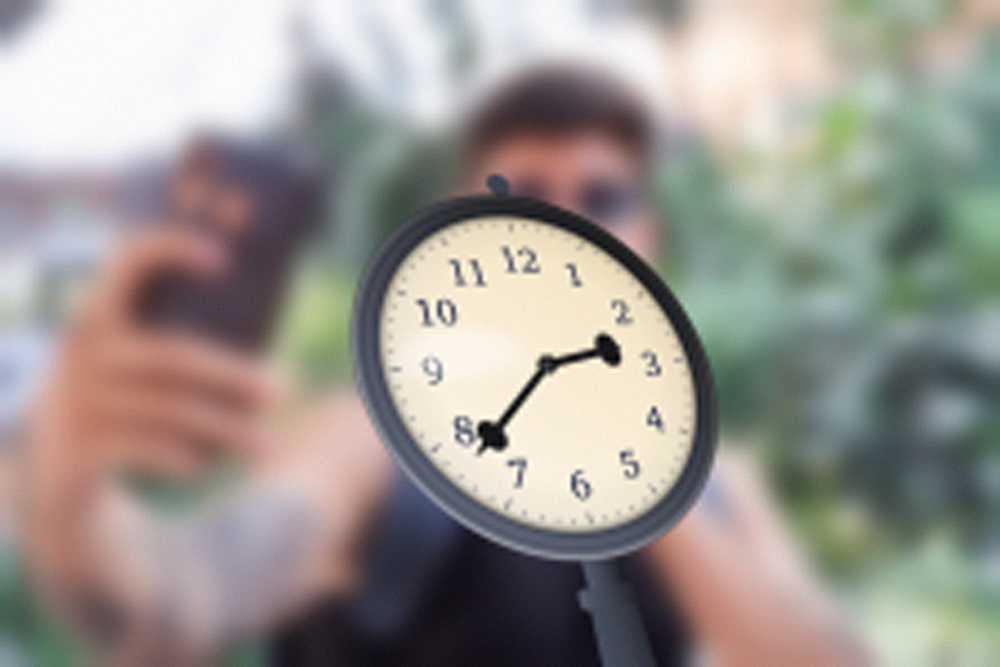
2.38
